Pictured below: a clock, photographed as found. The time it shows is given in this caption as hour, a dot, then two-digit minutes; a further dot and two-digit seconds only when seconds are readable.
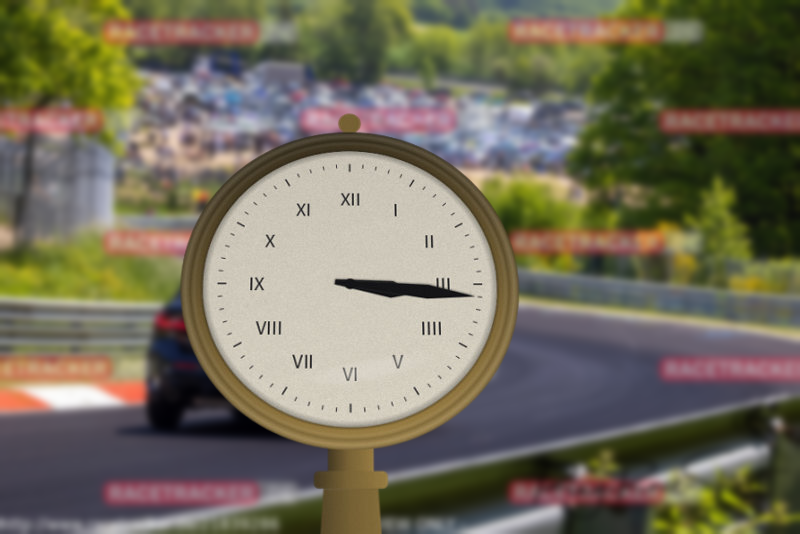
3.16
